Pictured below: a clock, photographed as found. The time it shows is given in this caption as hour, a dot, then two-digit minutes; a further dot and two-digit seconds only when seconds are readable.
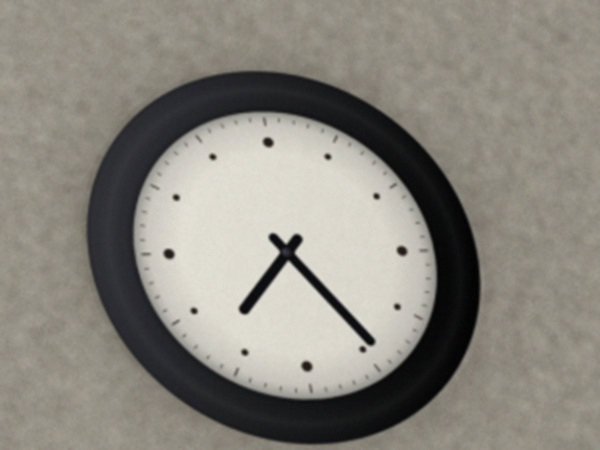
7.24
